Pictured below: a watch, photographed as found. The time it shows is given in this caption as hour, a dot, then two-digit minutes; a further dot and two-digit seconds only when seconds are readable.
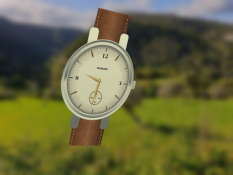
9.31
